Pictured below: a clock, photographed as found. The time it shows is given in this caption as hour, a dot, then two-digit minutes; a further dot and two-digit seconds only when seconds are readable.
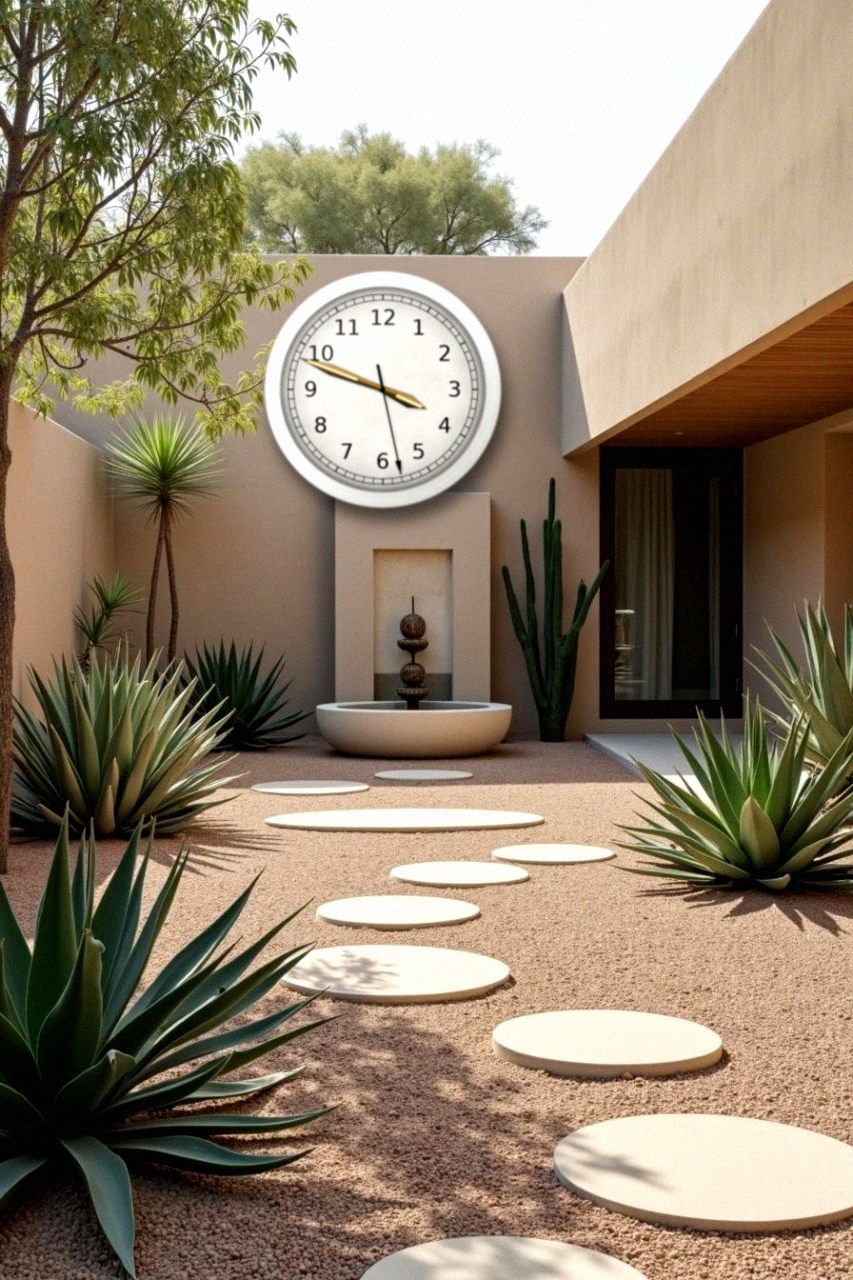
3.48.28
